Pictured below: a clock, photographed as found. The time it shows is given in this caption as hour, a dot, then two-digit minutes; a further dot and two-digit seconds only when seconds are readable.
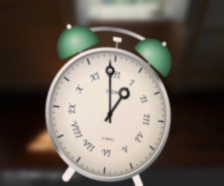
12.59
